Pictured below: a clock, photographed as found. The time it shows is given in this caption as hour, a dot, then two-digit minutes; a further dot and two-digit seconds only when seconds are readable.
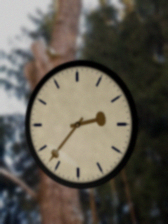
2.37
